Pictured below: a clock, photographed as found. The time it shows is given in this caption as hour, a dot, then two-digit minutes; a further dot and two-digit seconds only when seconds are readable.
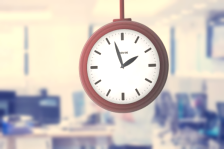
1.57
